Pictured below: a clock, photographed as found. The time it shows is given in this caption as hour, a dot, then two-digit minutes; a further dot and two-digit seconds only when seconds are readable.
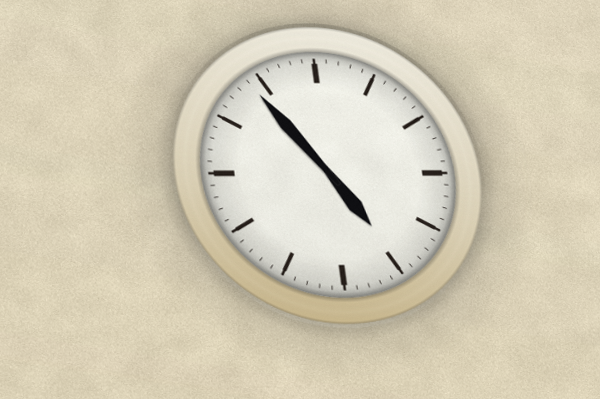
4.54
